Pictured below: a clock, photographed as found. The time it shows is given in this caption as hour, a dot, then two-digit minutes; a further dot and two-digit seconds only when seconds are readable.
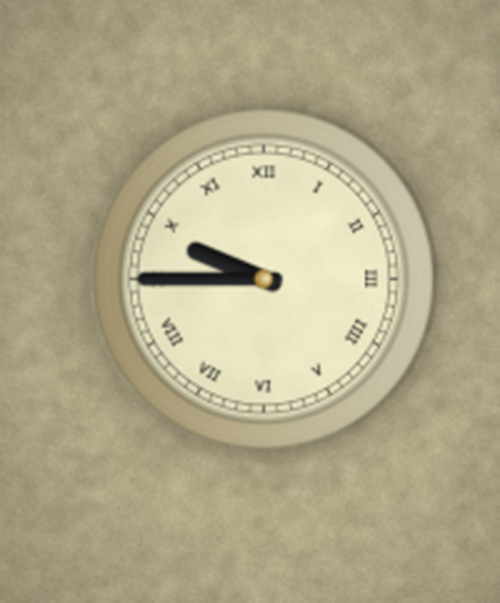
9.45
